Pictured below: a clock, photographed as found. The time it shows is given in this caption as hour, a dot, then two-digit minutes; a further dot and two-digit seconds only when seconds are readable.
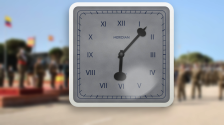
6.07
